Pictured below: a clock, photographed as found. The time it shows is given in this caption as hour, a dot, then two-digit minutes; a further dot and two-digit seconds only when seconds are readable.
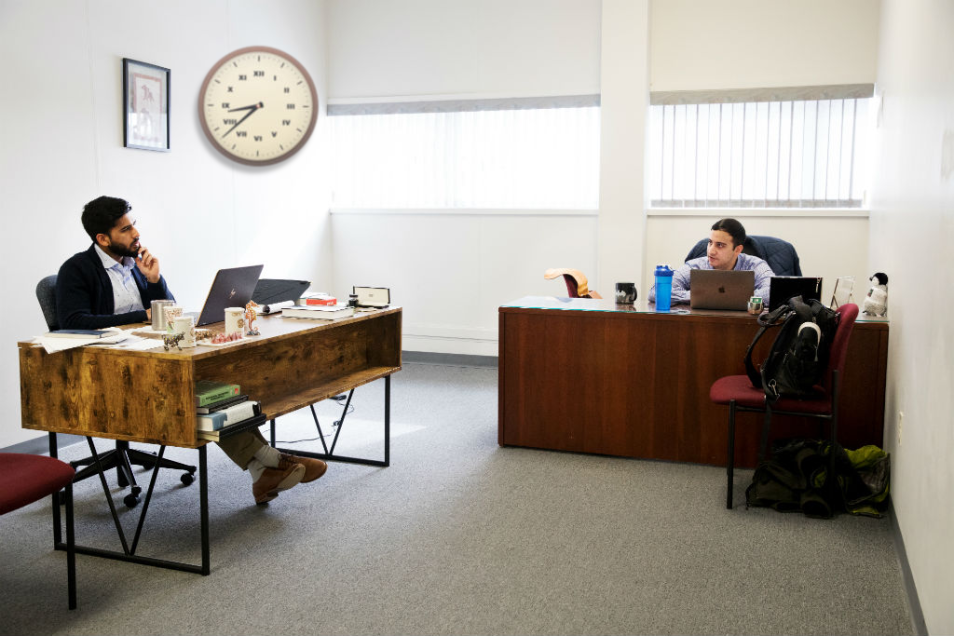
8.38
